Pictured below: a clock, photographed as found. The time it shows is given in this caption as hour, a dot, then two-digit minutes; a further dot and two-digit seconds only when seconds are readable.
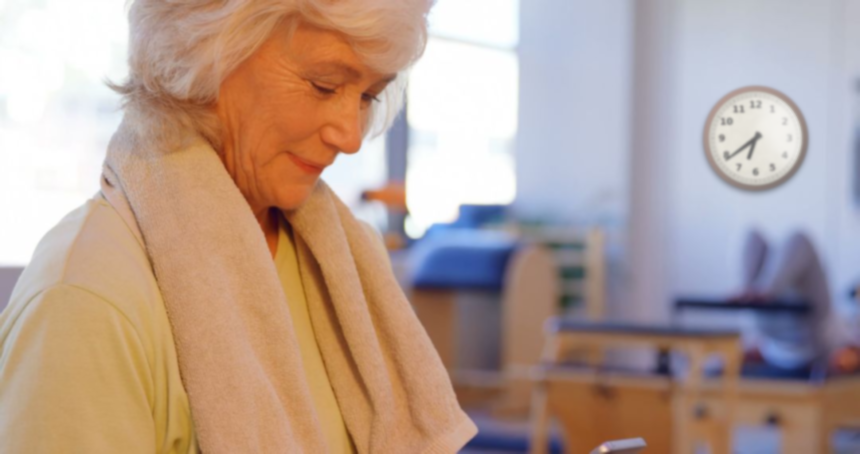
6.39
